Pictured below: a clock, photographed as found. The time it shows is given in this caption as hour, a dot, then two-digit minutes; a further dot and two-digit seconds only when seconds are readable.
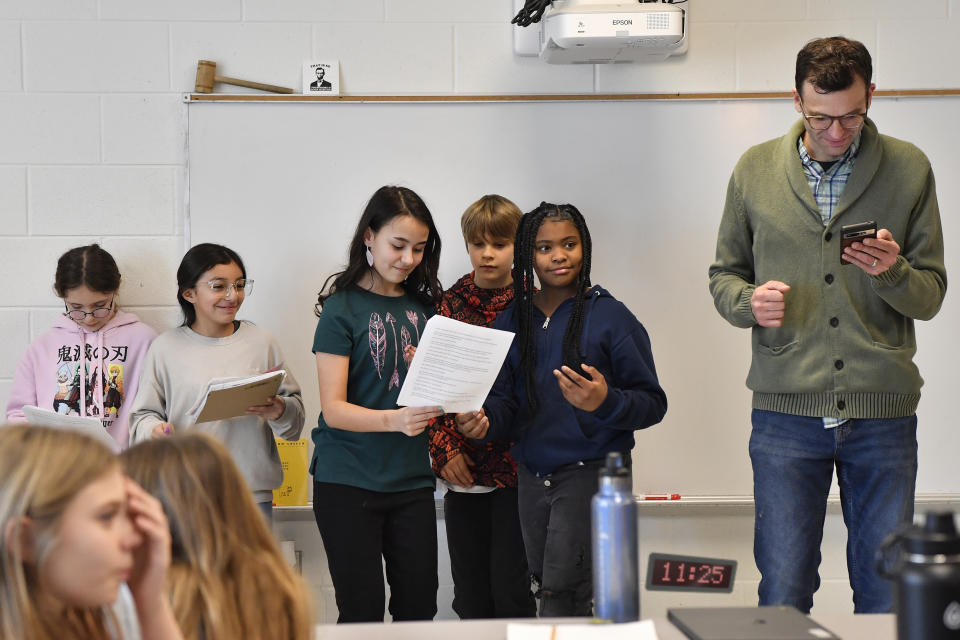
11.25
